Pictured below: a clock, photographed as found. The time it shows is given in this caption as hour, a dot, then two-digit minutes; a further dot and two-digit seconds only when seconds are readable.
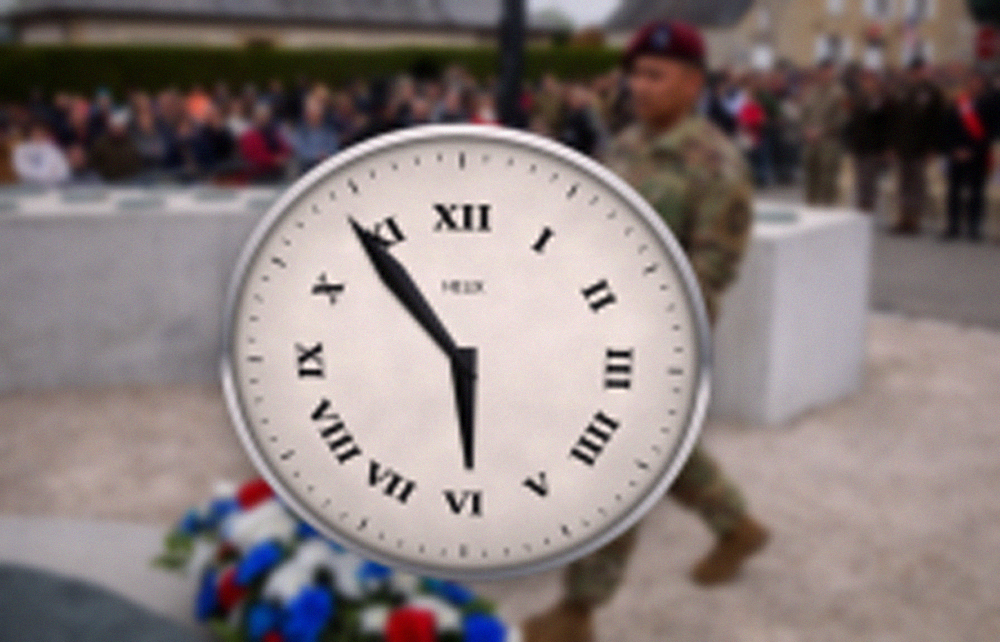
5.54
